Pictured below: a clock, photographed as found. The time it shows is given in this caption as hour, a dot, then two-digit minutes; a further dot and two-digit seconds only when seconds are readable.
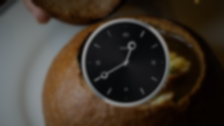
12.40
